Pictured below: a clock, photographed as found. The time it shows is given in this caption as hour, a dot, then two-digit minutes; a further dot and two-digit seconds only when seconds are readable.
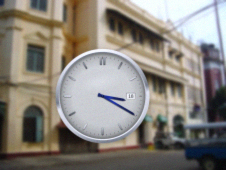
3.20
